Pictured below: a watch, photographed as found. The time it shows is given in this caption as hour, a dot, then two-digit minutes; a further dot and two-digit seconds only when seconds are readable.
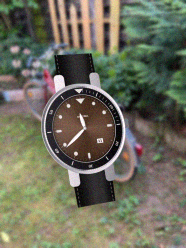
11.39
